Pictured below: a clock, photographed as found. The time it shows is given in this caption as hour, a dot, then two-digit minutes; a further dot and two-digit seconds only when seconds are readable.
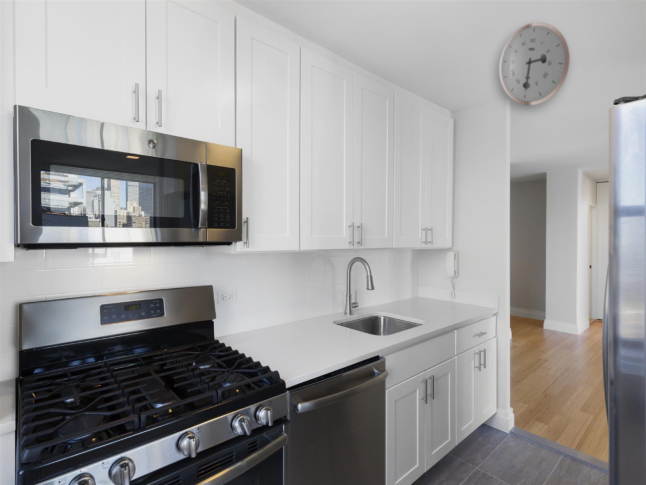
2.30
